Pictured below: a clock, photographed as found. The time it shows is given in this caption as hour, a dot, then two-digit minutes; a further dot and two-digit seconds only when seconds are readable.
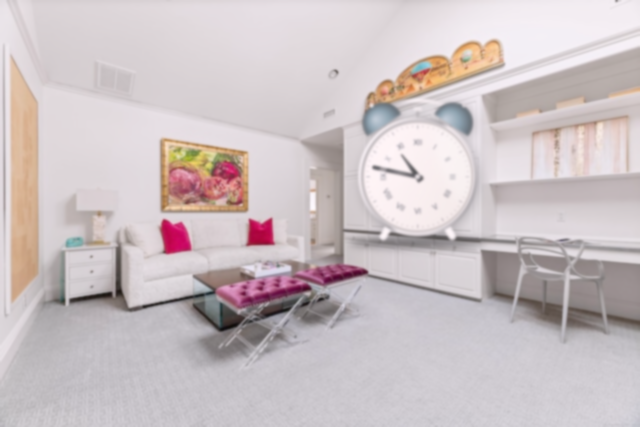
10.47
